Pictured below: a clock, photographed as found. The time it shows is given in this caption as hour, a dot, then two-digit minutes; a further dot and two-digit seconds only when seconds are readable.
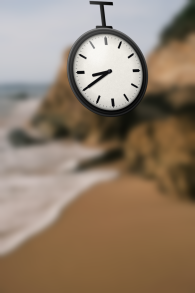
8.40
